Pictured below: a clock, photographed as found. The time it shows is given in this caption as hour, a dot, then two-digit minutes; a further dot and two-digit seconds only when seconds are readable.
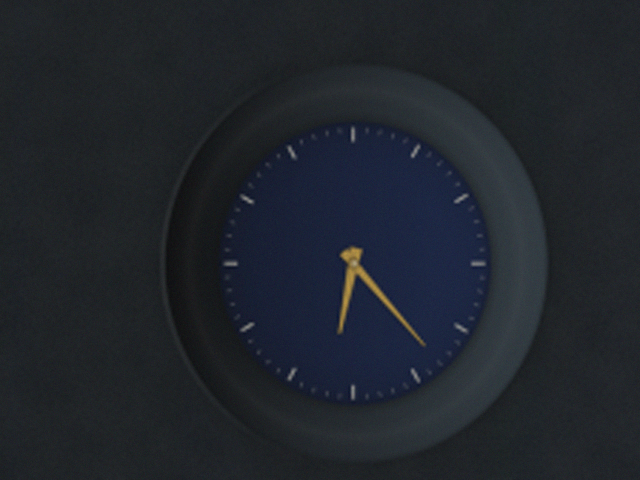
6.23
